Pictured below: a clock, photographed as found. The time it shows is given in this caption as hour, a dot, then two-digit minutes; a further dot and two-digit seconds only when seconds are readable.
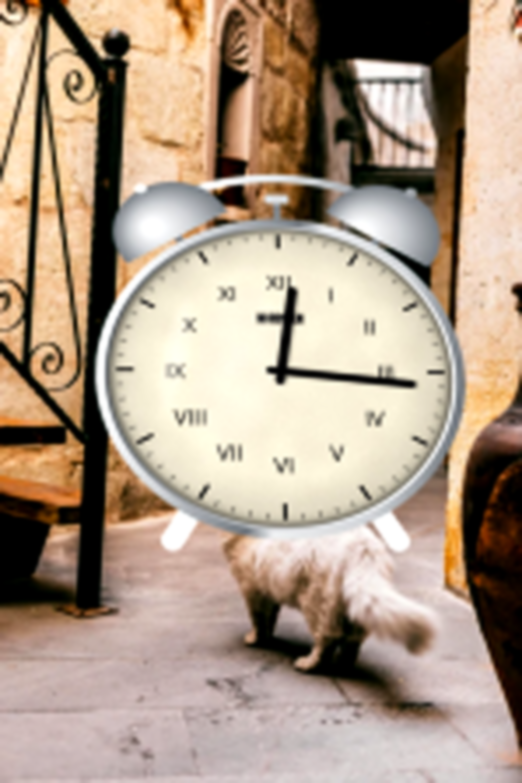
12.16
